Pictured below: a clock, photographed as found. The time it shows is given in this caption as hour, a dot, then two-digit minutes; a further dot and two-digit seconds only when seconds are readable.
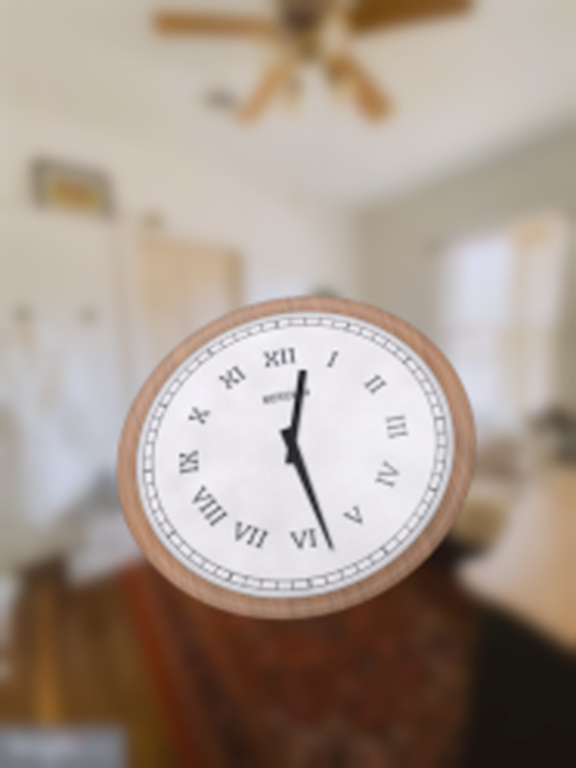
12.28
